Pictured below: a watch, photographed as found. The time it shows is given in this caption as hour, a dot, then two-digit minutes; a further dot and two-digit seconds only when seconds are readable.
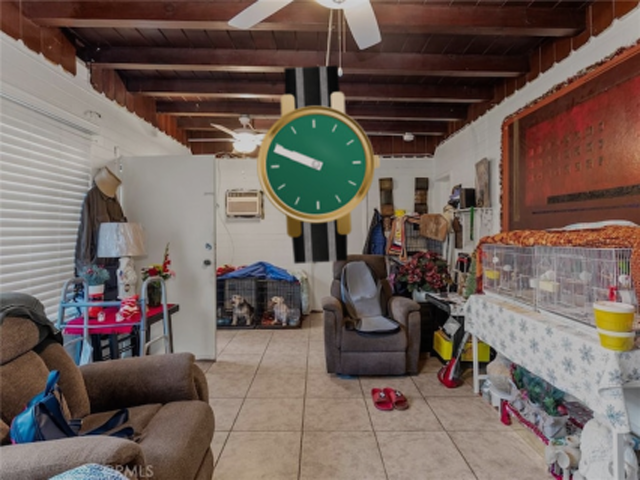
9.49
